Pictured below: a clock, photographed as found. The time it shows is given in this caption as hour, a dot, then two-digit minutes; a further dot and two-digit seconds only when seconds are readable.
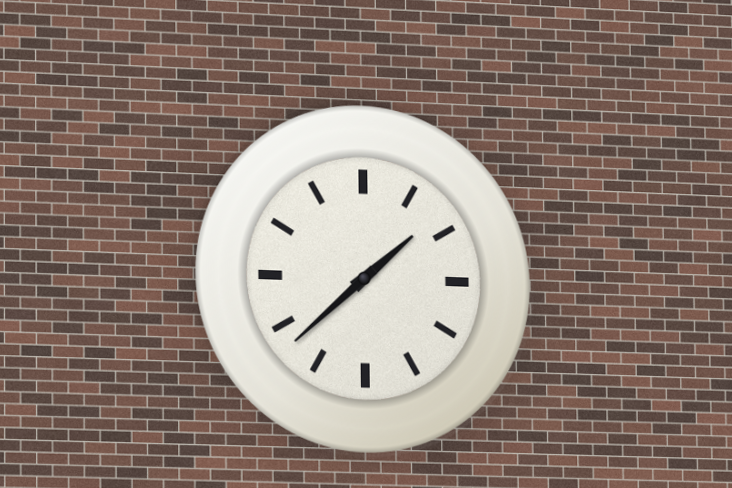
1.38
